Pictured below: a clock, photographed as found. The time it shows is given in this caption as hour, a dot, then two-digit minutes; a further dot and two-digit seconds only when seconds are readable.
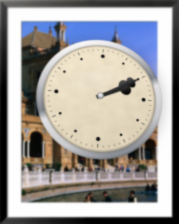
2.10
